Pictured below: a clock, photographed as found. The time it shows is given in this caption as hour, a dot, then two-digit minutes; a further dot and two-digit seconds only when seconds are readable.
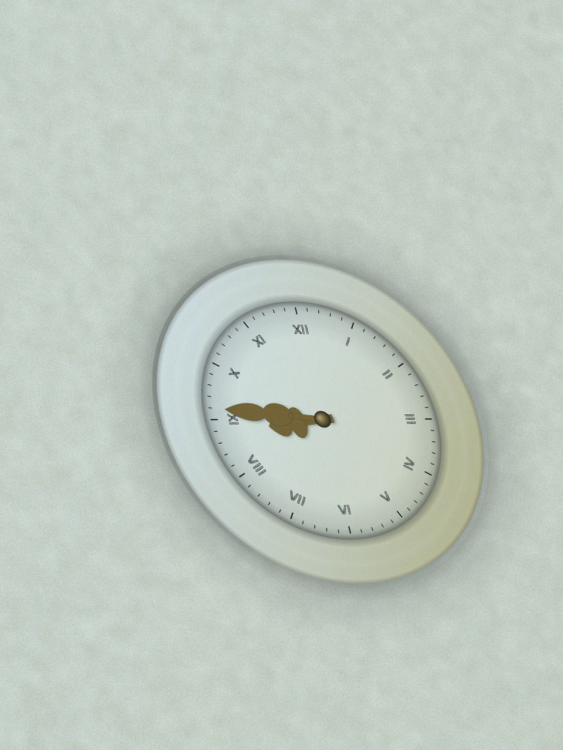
8.46
